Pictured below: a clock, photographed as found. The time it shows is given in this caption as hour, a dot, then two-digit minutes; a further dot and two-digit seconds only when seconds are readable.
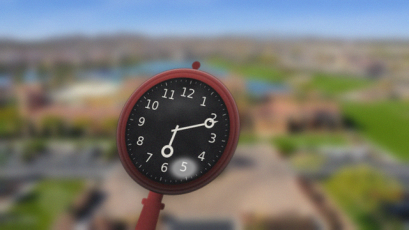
6.11
